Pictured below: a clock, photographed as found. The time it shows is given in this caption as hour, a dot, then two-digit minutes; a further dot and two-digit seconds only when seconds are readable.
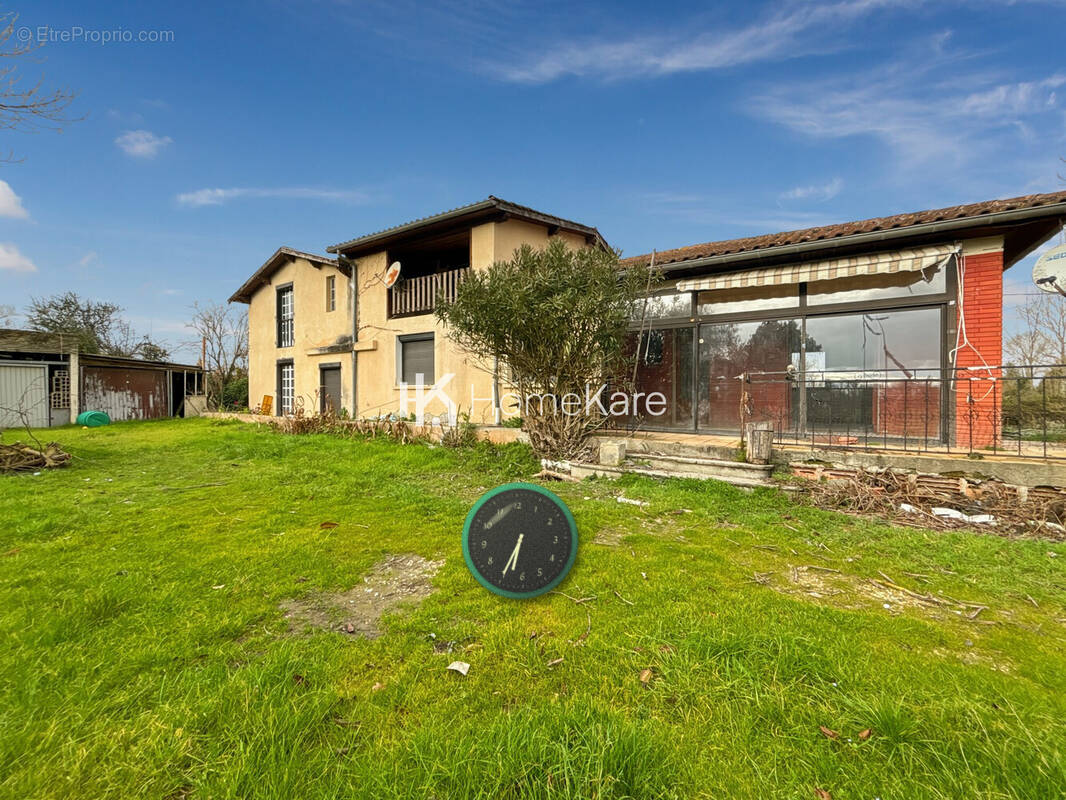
6.35
